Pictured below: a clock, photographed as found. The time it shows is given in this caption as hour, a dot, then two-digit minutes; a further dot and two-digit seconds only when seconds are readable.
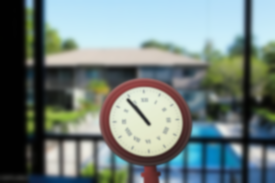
10.54
